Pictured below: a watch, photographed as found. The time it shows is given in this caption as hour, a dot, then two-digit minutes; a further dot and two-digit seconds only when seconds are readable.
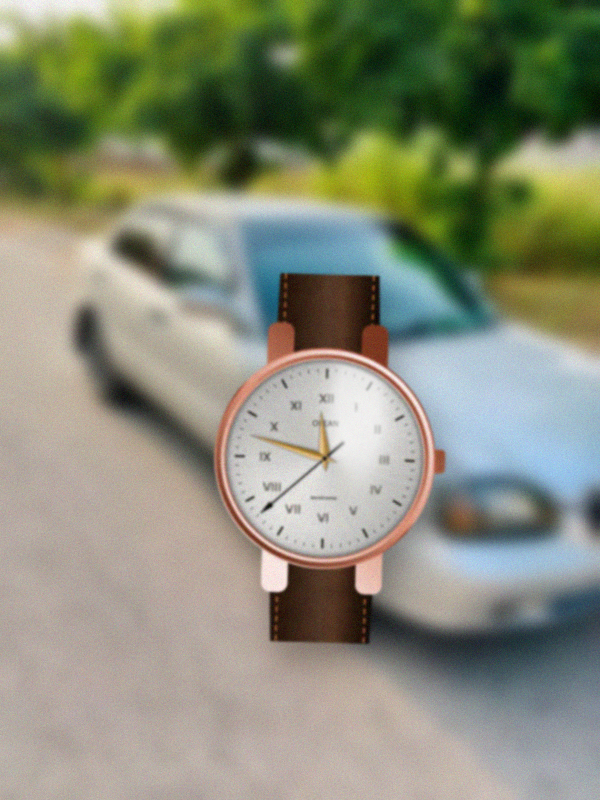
11.47.38
